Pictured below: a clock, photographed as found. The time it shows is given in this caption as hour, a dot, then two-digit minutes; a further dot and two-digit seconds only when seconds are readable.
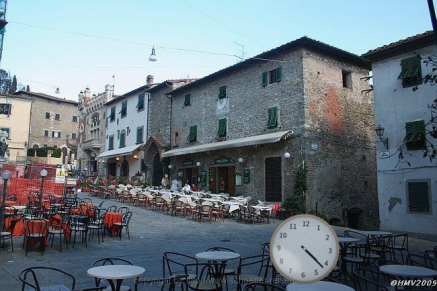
4.22
